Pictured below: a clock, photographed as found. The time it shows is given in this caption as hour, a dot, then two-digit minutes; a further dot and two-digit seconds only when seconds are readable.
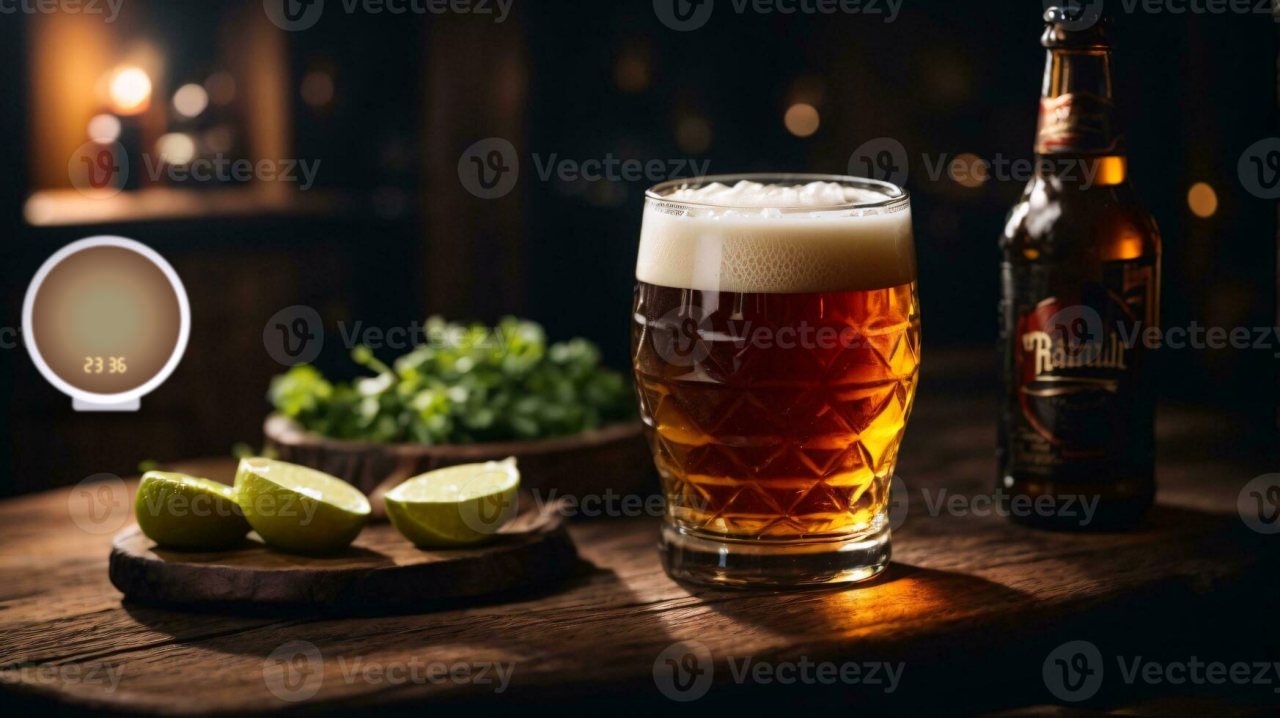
23.36
